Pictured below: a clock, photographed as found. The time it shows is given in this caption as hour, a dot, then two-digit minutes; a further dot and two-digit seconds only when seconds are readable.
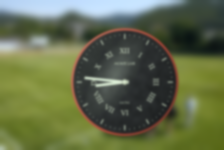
8.46
